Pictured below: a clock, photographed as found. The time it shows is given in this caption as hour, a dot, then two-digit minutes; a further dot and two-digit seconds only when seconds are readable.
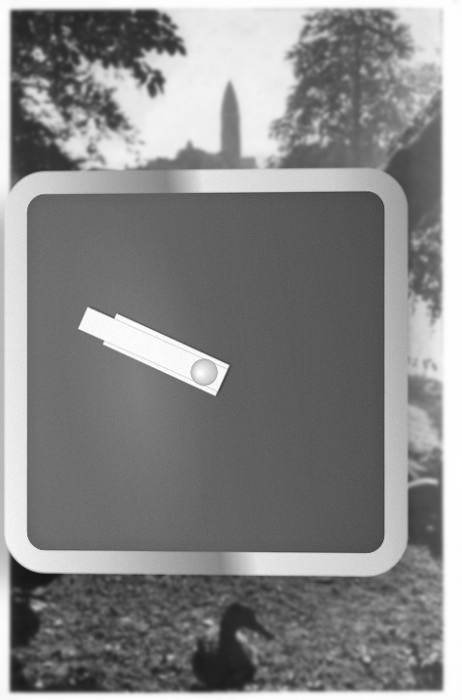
9.49
